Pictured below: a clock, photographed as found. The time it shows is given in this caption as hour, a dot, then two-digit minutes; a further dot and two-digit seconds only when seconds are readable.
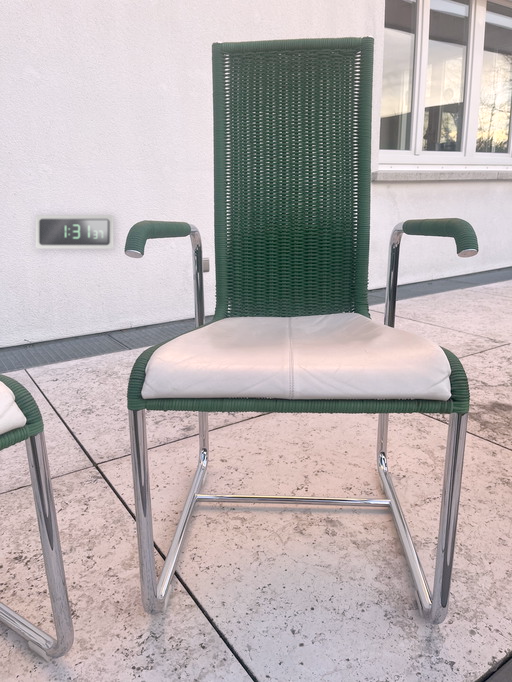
1.31
